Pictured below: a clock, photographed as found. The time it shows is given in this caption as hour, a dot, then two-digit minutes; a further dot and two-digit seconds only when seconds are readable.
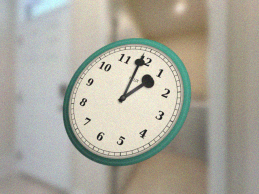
12.59
